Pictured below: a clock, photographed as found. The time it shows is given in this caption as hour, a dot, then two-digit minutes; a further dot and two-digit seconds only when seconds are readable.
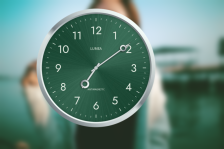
7.09
